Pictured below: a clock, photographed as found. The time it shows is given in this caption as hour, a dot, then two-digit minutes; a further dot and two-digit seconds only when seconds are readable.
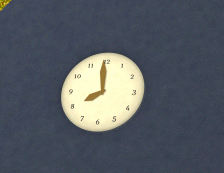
7.59
